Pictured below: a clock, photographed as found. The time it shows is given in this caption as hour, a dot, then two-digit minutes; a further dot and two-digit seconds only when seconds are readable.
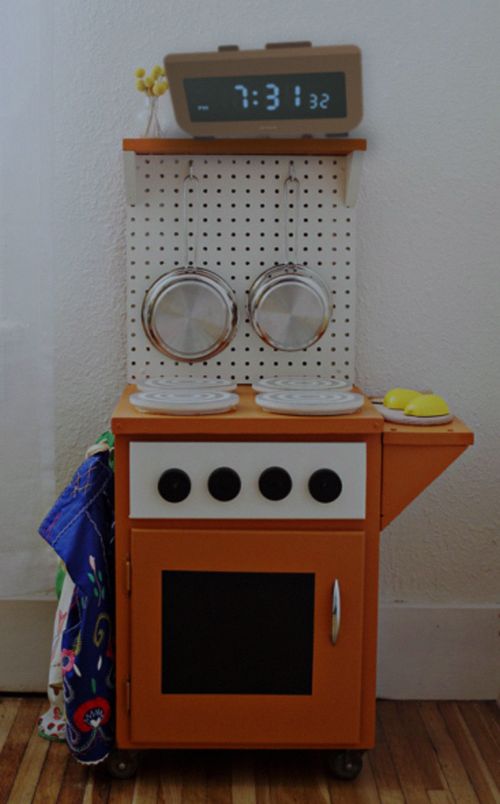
7.31.32
